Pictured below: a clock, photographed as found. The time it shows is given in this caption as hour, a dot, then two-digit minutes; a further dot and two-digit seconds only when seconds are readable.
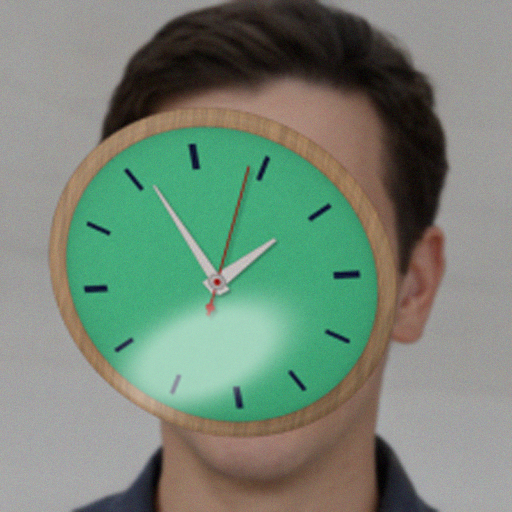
1.56.04
